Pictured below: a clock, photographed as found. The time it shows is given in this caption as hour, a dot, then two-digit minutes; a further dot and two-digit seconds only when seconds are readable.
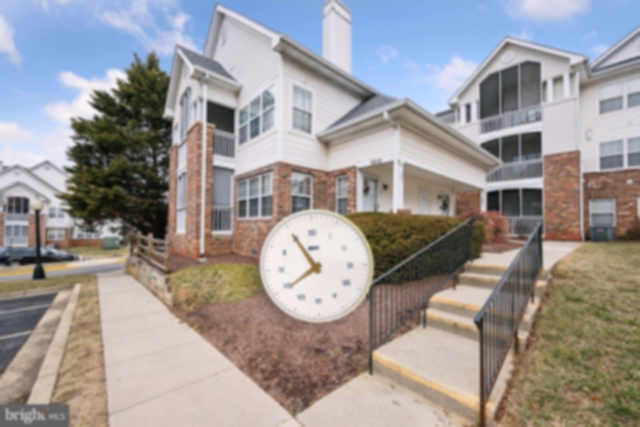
7.55
